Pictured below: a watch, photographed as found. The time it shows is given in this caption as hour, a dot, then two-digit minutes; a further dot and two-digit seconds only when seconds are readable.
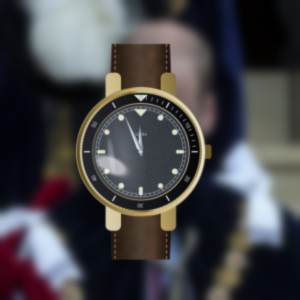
11.56
